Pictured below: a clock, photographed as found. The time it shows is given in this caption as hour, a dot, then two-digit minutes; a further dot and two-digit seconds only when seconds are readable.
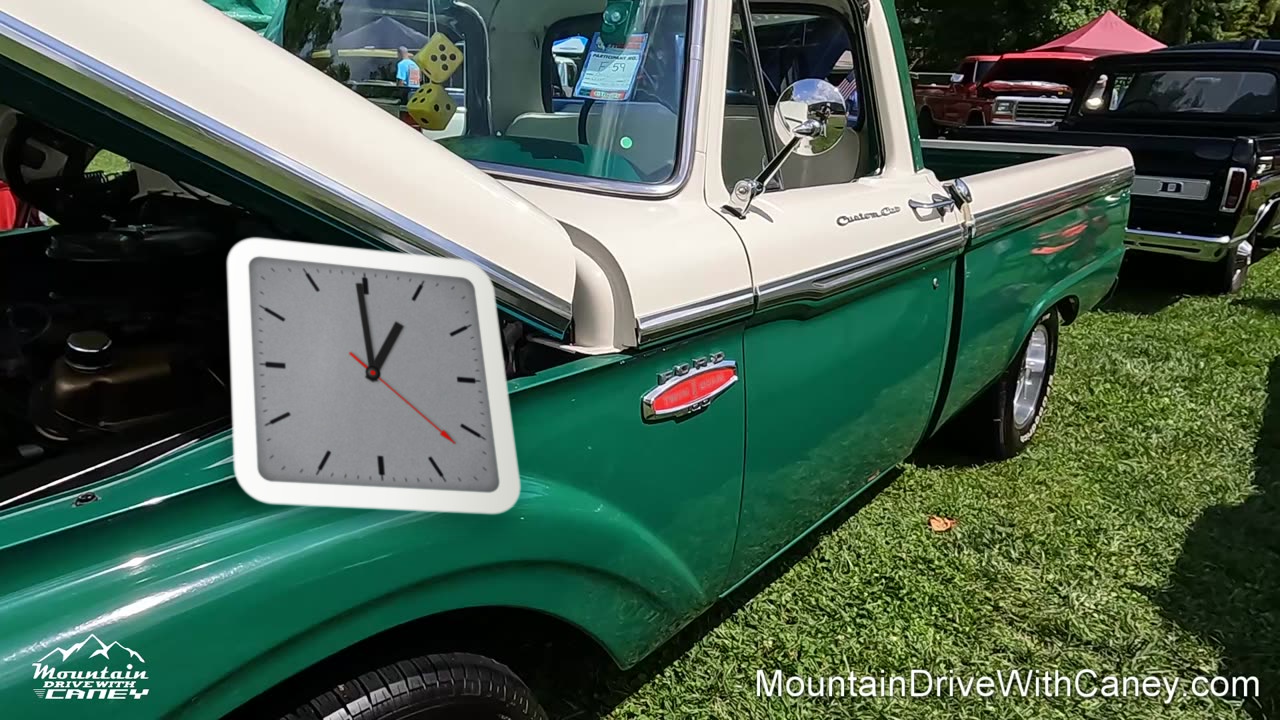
12.59.22
